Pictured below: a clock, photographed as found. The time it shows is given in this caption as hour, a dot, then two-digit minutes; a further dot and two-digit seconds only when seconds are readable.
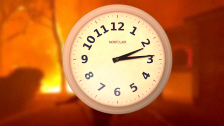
2.14
